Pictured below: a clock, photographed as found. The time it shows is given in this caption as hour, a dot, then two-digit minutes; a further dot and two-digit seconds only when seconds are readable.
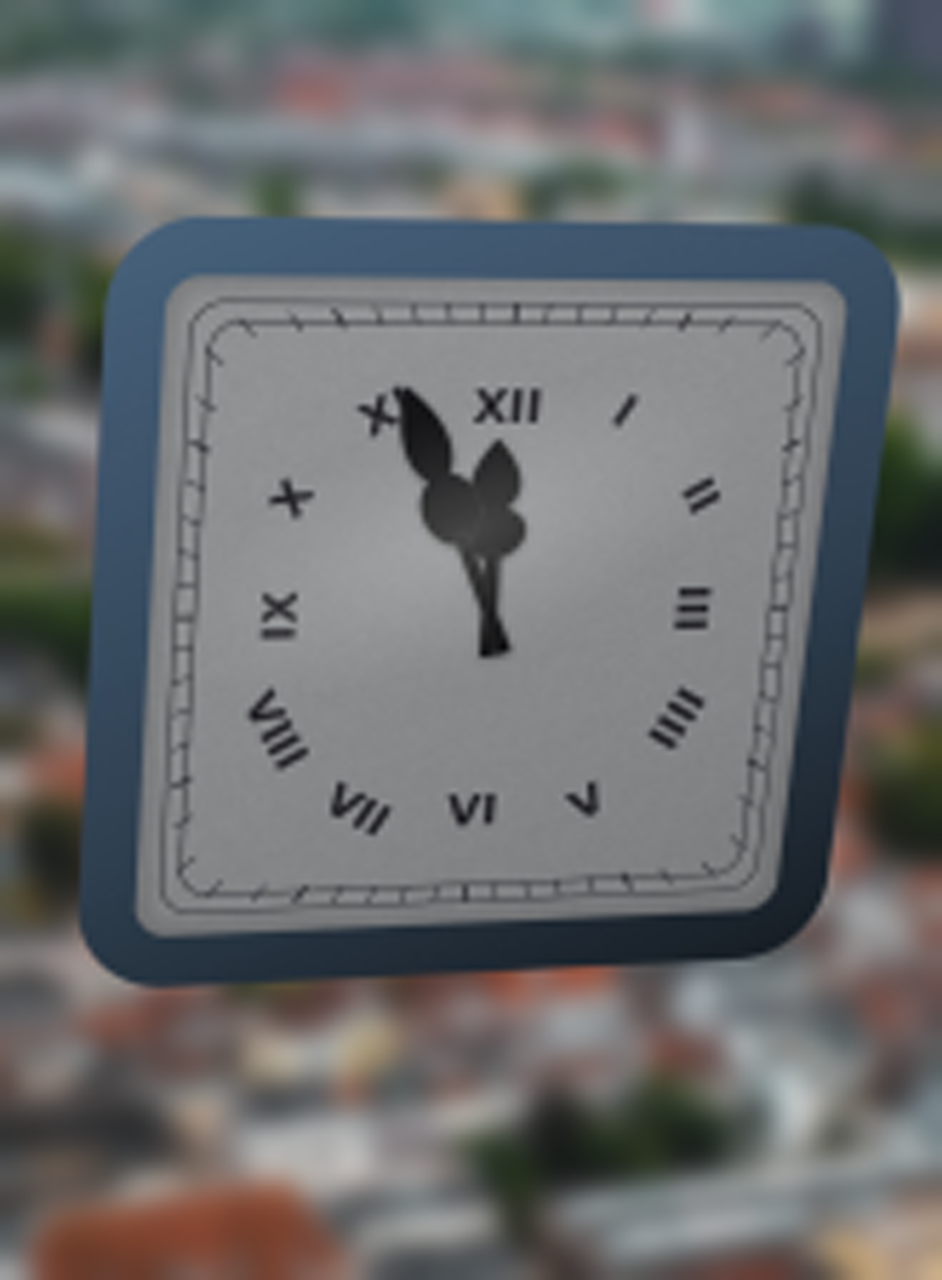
11.56
